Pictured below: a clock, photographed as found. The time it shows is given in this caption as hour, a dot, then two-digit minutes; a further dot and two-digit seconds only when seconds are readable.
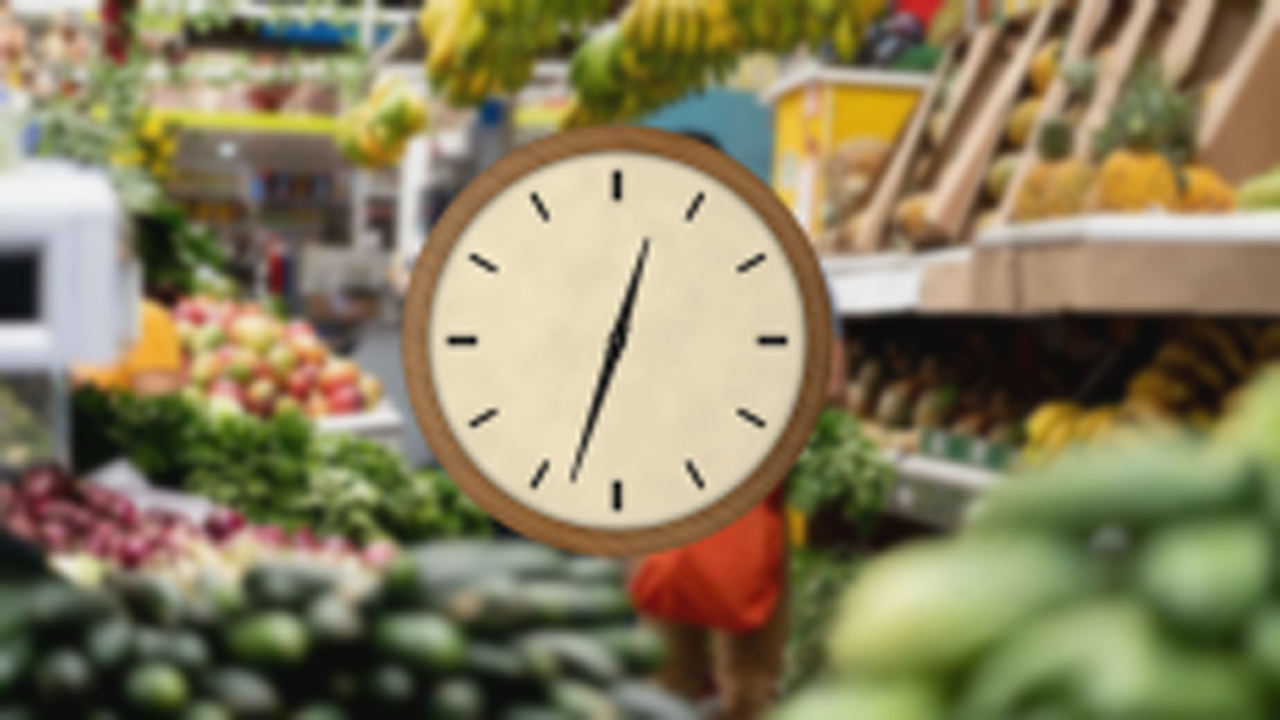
12.33
